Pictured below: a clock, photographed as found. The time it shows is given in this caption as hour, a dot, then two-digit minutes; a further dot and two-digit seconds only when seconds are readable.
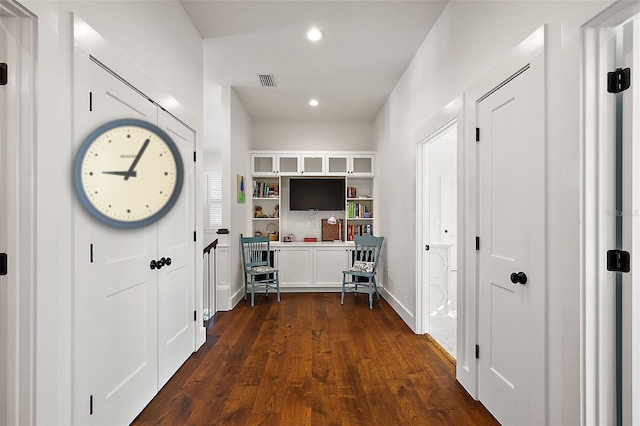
9.05
